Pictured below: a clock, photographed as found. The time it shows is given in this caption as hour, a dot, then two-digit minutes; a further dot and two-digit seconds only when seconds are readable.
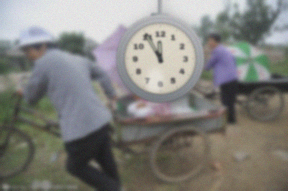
11.55
